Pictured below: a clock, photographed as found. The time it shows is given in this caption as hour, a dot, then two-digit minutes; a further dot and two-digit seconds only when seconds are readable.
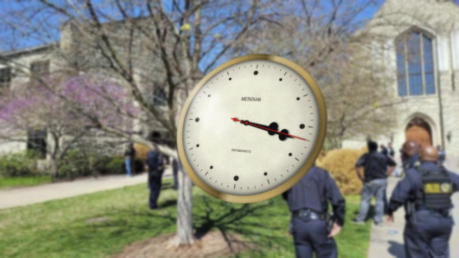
3.17.17
